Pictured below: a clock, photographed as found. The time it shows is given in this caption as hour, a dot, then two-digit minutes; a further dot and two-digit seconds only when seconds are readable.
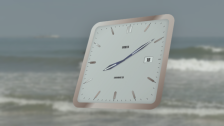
8.09
